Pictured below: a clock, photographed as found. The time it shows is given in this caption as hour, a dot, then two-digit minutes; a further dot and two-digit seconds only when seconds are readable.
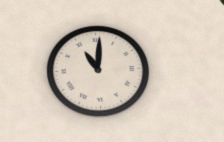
11.01
